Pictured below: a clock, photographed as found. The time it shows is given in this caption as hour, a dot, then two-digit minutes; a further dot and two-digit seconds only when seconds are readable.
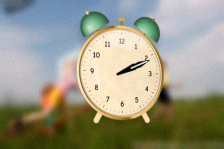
2.11
